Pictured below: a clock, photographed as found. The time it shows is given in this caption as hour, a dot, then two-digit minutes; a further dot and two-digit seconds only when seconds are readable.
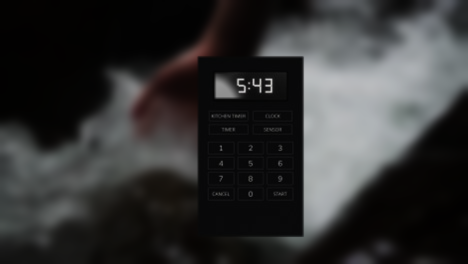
5.43
